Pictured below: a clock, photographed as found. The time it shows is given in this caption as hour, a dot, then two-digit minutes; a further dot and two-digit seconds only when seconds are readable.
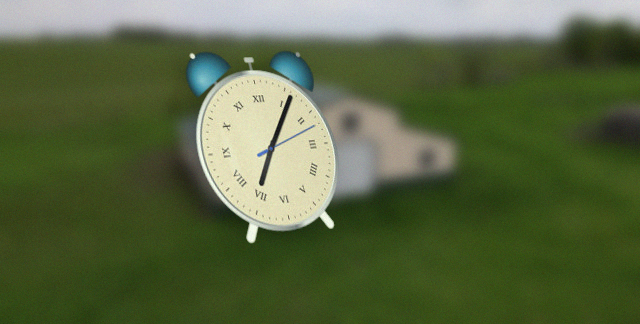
7.06.12
